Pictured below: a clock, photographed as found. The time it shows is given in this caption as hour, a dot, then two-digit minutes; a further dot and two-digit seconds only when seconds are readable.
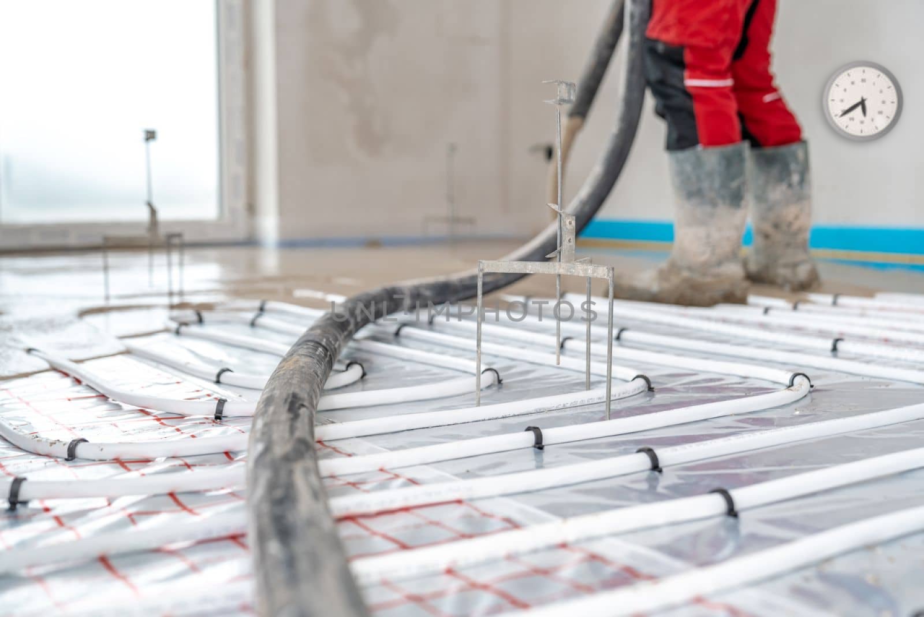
5.39
